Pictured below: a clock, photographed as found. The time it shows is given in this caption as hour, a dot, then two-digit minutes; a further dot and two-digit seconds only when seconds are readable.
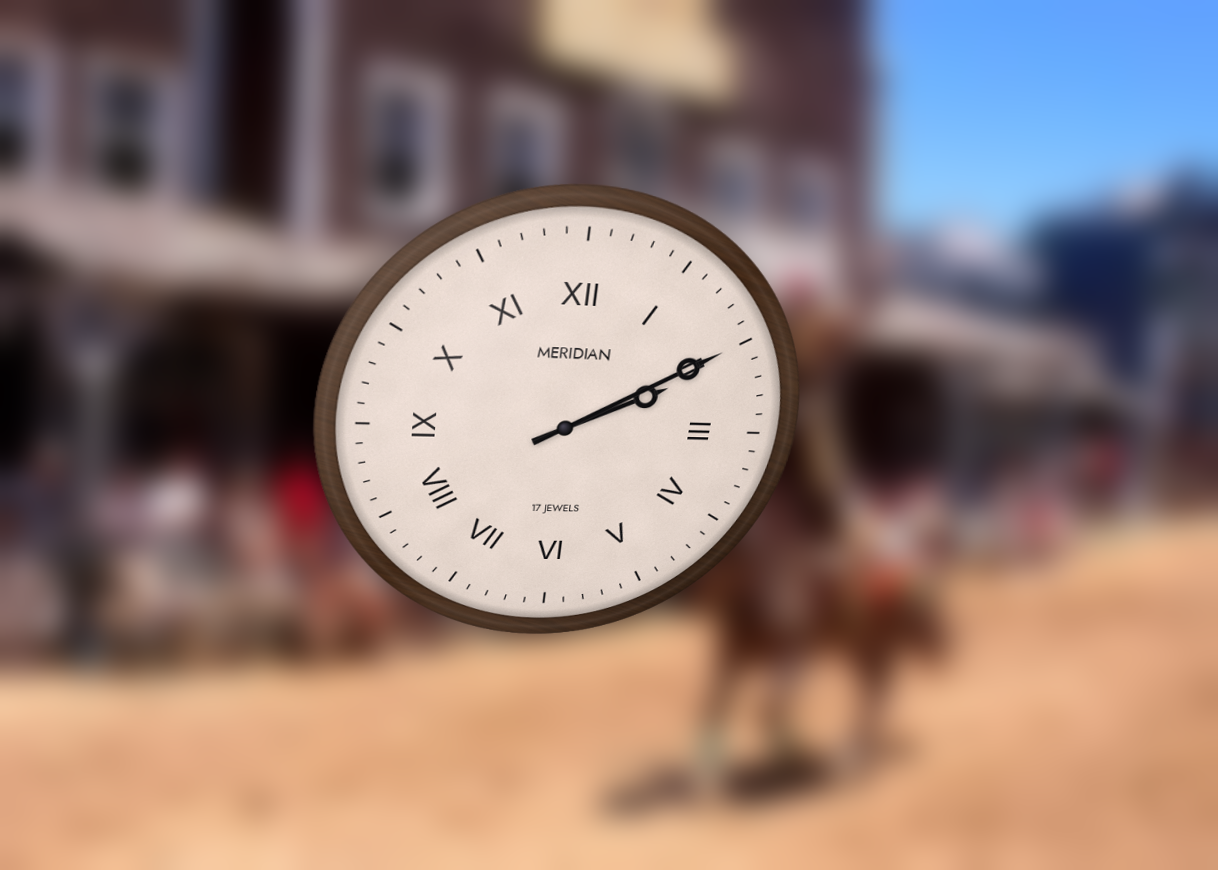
2.10
